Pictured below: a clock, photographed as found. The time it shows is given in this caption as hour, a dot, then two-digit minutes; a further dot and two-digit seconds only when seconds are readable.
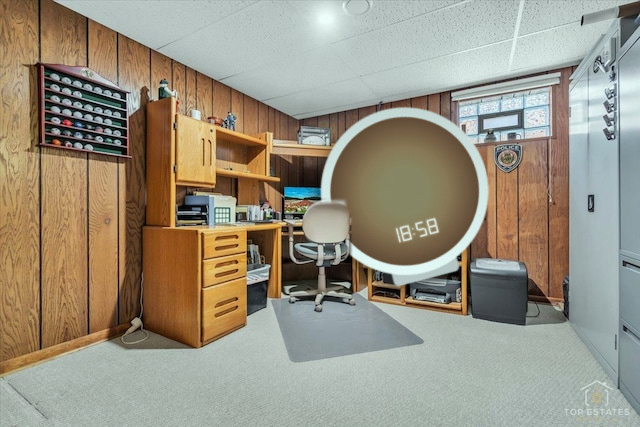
18.58
